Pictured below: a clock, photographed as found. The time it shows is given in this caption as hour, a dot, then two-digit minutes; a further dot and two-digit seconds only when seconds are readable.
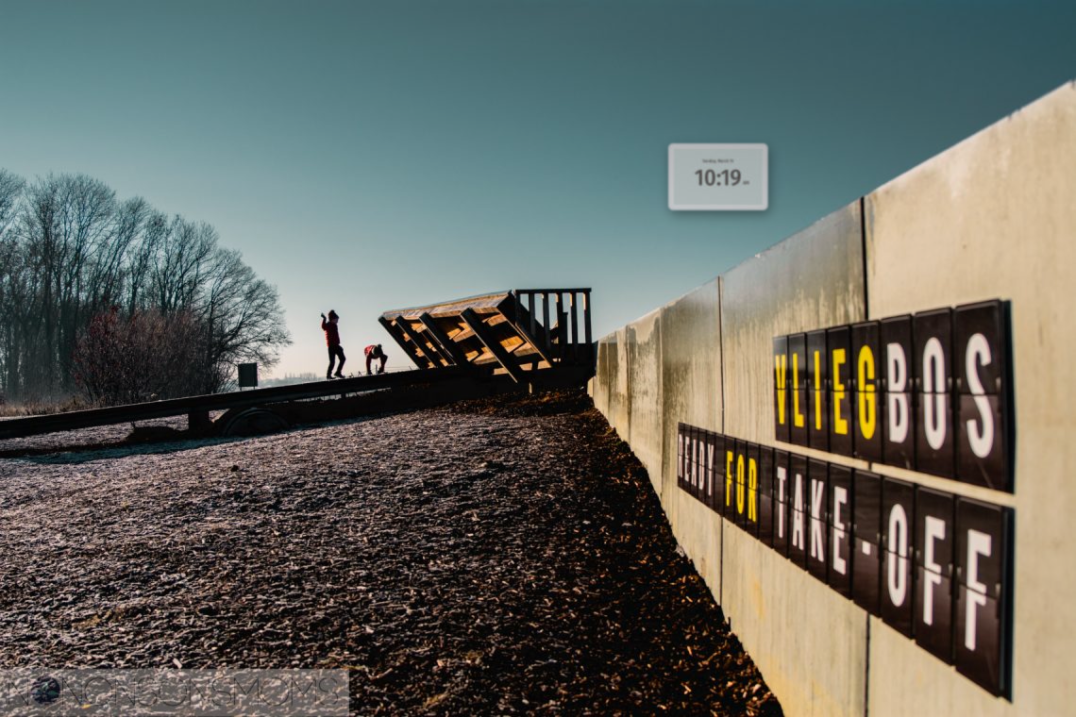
10.19
